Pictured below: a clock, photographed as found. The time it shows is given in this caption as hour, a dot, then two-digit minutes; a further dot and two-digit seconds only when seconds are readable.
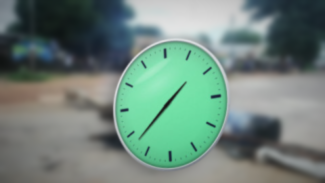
1.38
